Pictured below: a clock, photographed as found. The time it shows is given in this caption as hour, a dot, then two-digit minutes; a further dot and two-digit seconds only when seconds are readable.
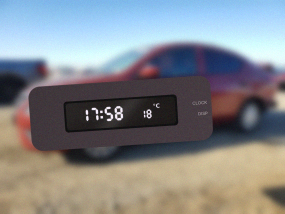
17.58
